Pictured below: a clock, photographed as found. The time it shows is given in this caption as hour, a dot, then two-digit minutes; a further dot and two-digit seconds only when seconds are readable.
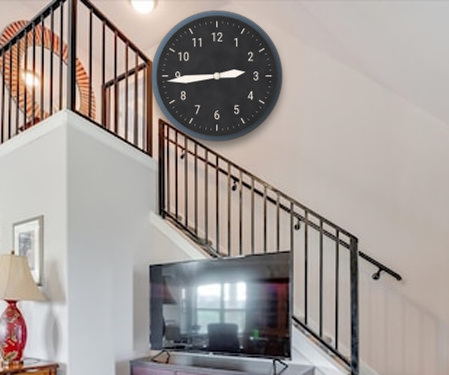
2.44
